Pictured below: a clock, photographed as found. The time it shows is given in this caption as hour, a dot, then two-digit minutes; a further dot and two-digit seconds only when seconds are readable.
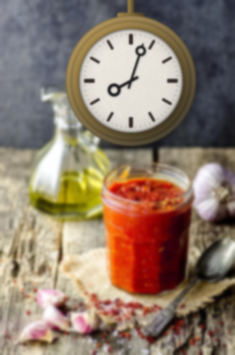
8.03
